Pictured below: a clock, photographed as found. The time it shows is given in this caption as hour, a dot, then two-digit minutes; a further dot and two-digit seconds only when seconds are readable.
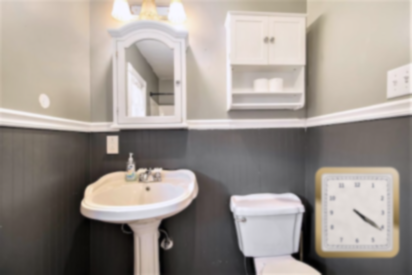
4.21
